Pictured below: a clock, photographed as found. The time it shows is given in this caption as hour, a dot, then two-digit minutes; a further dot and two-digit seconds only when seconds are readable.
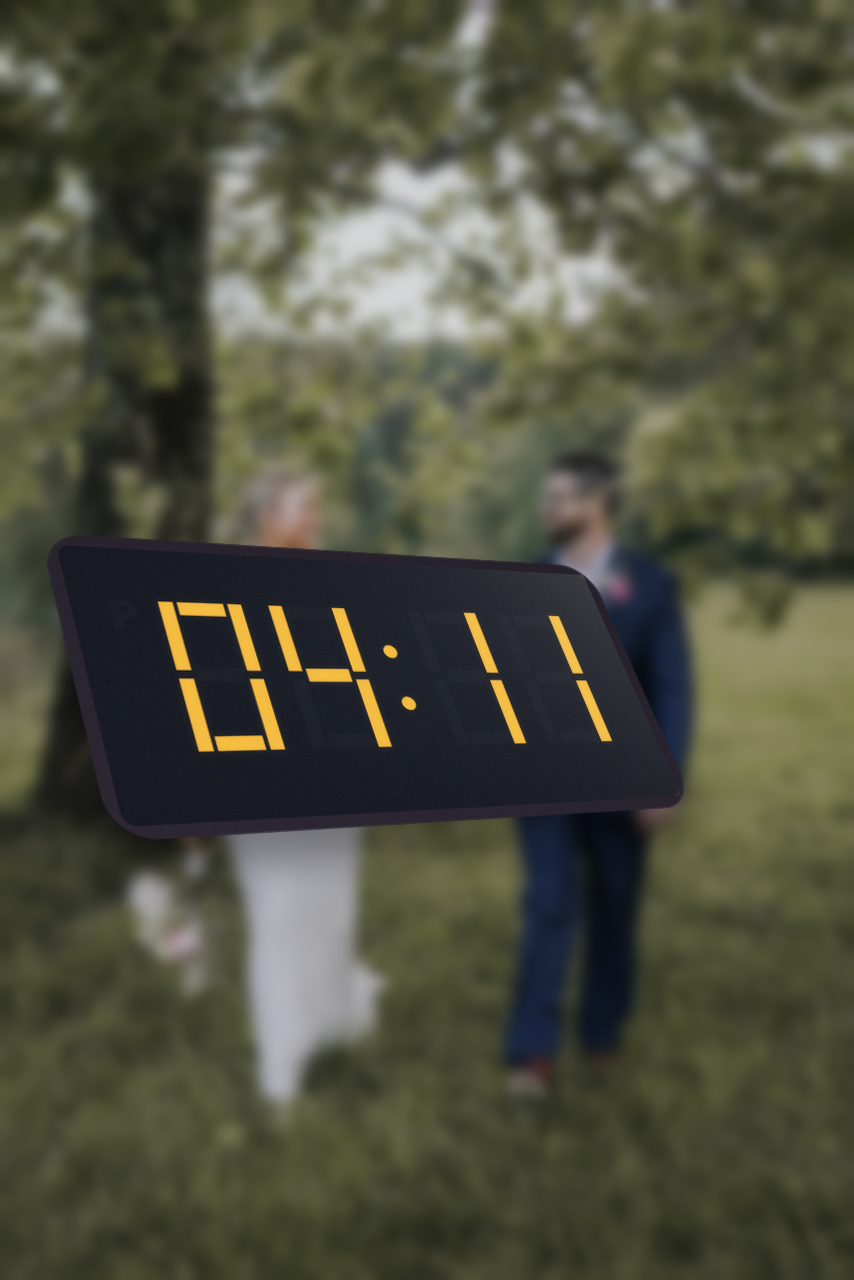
4.11
